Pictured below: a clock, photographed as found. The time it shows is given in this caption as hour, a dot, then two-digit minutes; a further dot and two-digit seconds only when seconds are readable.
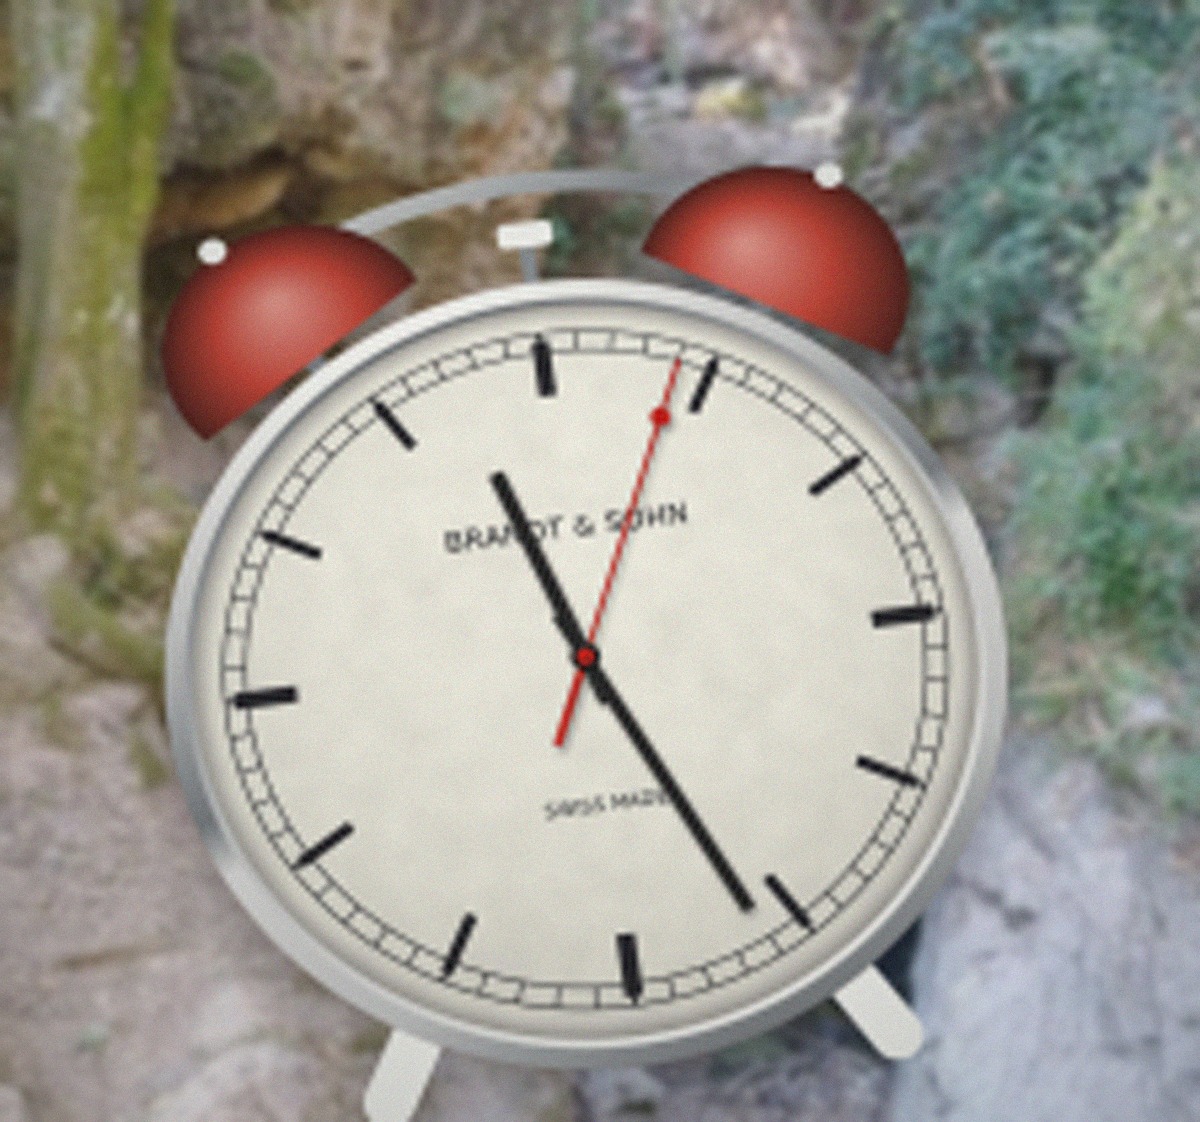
11.26.04
